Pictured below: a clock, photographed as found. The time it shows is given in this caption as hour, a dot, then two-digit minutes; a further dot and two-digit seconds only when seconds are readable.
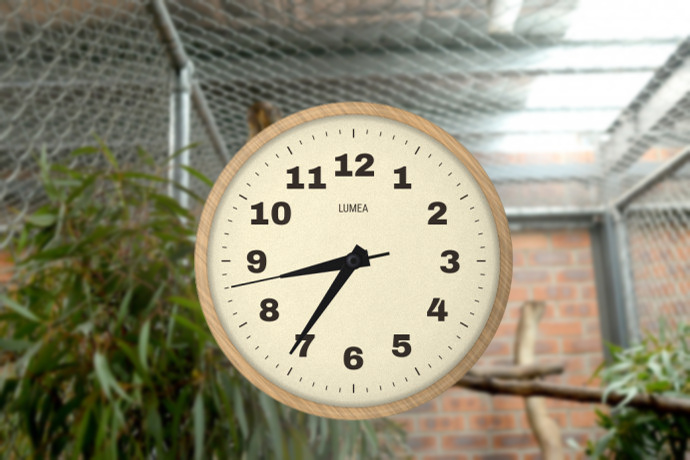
8.35.43
